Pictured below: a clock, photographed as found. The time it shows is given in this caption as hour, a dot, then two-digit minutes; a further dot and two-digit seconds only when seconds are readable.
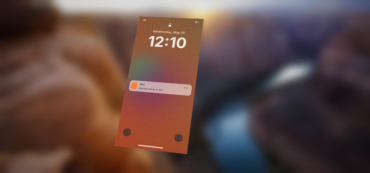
12.10
